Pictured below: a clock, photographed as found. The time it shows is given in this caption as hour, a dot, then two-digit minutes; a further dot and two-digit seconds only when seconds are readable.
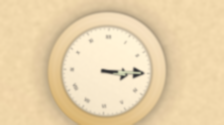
3.15
